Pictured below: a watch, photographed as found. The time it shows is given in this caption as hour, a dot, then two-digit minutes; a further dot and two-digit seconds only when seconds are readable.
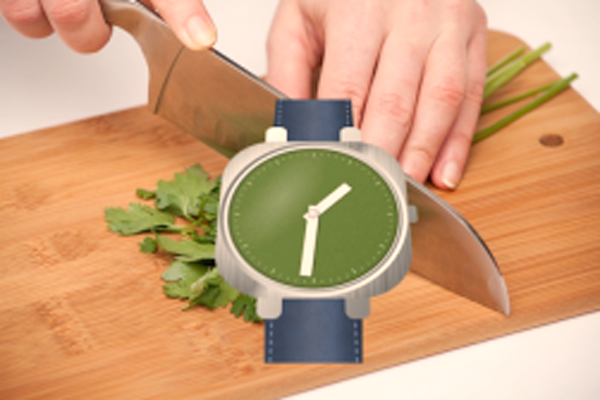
1.31
